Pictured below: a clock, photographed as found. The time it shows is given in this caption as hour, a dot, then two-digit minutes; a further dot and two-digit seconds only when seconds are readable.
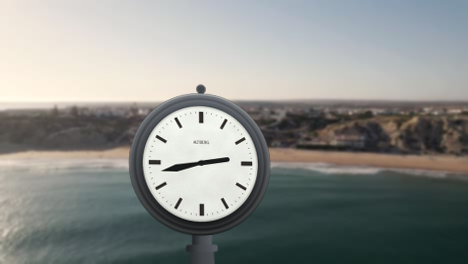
2.43
